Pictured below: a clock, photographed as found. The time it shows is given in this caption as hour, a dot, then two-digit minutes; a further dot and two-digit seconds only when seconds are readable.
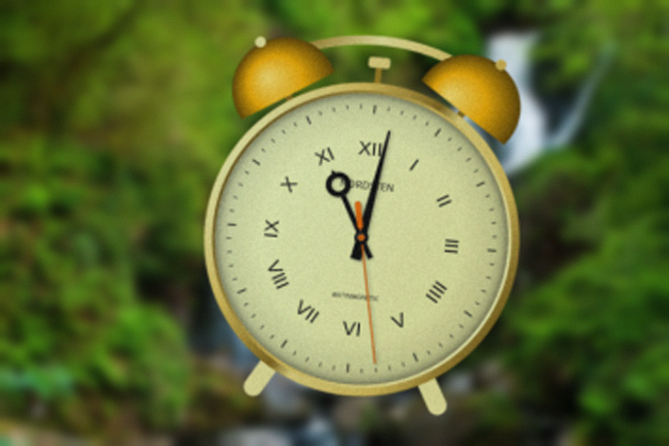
11.01.28
